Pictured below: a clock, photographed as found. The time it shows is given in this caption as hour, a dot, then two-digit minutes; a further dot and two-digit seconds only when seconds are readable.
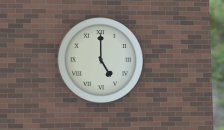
5.00
